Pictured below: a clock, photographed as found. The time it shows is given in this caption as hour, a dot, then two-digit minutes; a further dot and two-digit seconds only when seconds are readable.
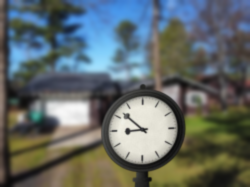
8.52
